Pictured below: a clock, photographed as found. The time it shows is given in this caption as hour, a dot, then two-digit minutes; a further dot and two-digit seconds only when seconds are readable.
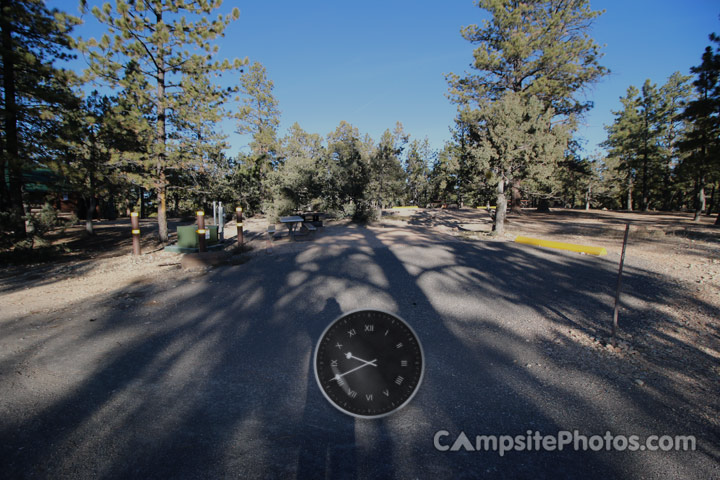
9.41
